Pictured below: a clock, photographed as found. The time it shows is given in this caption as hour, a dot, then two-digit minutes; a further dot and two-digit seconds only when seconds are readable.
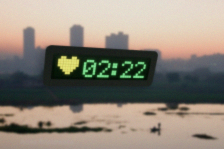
2.22
